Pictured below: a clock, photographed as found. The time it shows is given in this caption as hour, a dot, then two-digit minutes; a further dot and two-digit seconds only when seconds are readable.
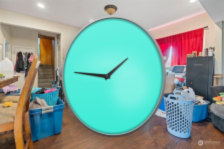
1.46
